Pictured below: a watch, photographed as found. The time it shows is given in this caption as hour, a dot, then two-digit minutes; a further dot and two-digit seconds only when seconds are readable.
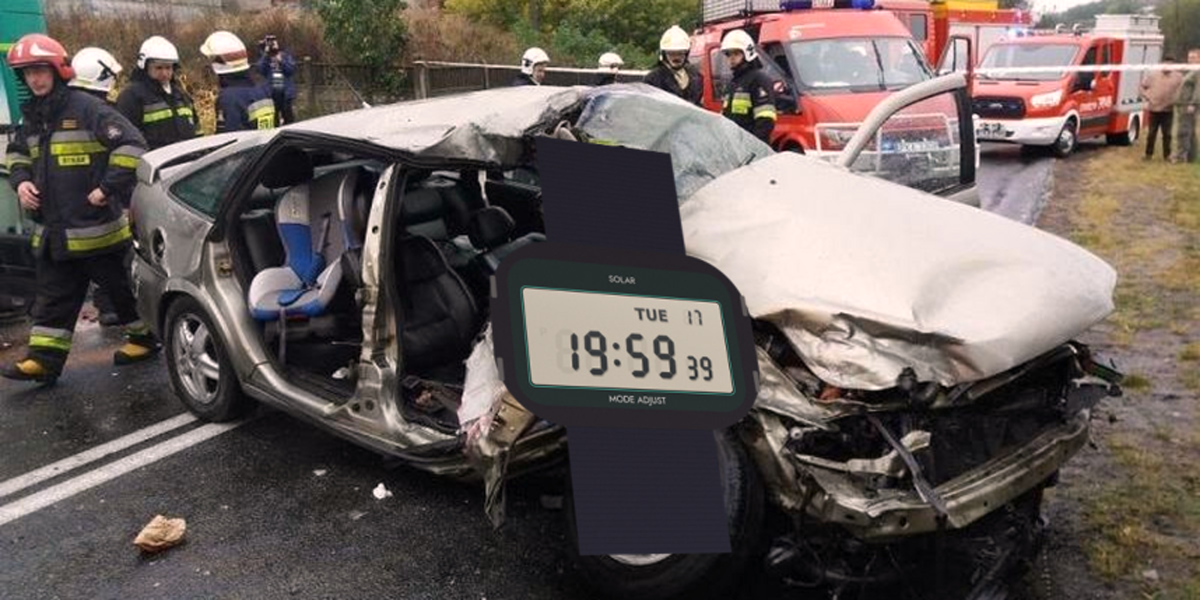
19.59.39
